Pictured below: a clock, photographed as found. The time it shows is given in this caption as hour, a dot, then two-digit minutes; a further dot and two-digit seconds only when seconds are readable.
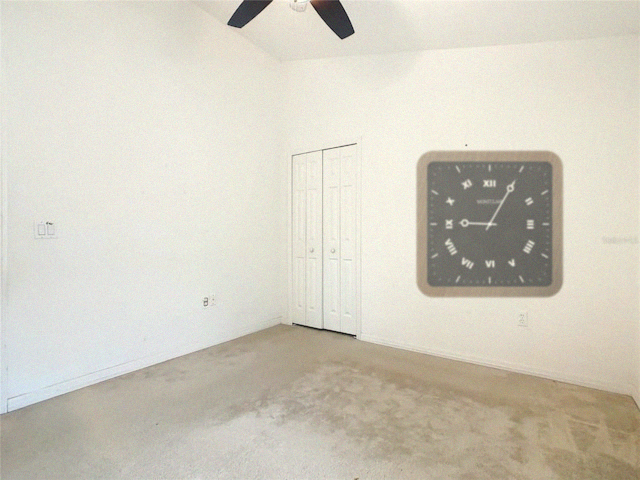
9.05
